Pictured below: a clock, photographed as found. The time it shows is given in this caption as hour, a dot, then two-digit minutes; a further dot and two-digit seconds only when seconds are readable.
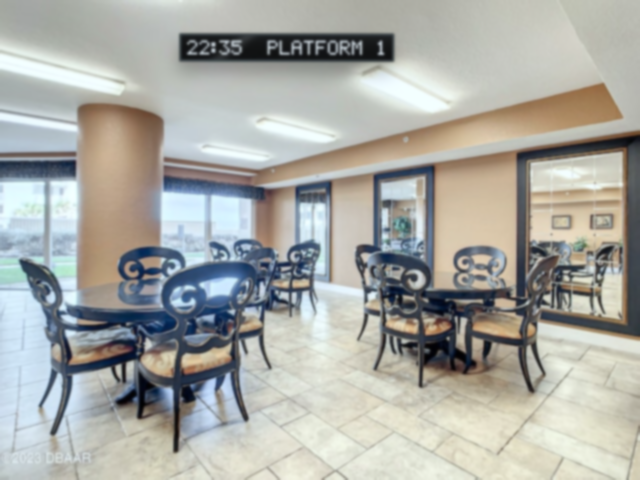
22.35
